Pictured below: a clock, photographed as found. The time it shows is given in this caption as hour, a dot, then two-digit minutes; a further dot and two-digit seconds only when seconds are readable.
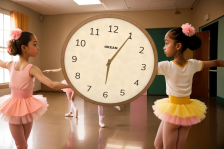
6.05
